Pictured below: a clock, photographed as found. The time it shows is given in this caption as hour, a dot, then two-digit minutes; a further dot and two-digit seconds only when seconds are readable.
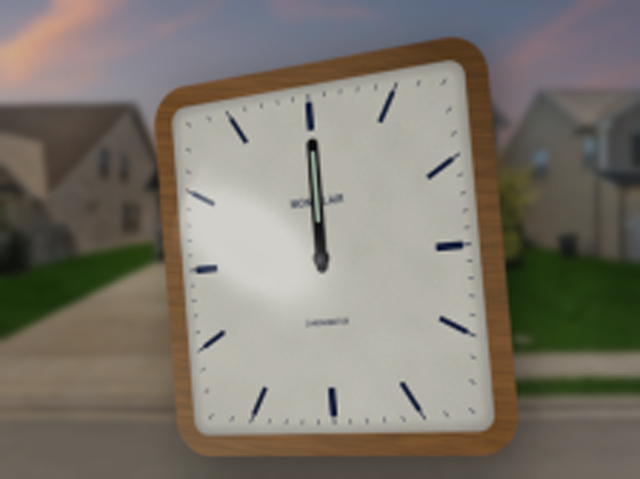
12.00
